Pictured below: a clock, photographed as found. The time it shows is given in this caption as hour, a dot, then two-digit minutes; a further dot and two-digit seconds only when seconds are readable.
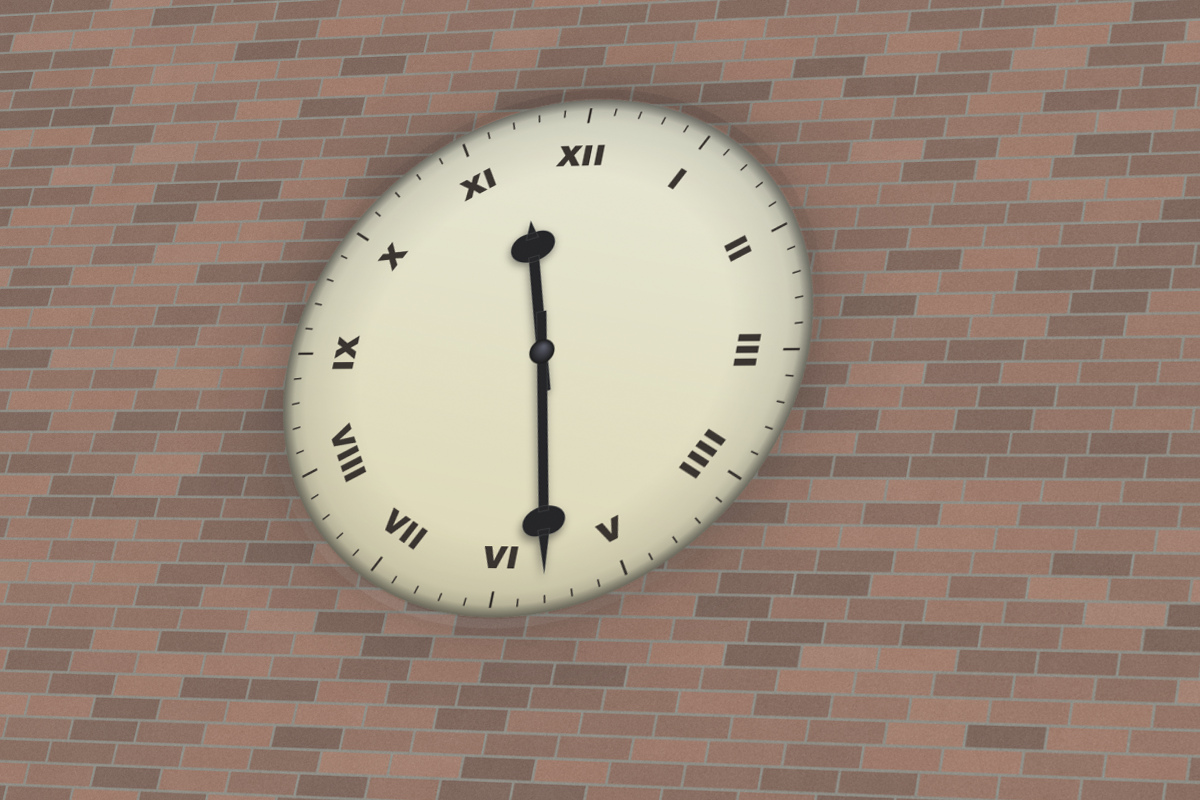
11.28
